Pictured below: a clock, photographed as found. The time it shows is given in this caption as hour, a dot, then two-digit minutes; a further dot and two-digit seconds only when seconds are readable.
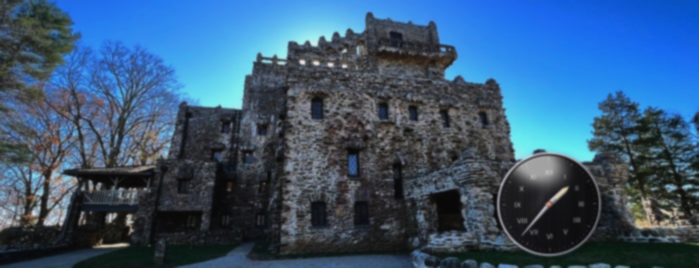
1.37
